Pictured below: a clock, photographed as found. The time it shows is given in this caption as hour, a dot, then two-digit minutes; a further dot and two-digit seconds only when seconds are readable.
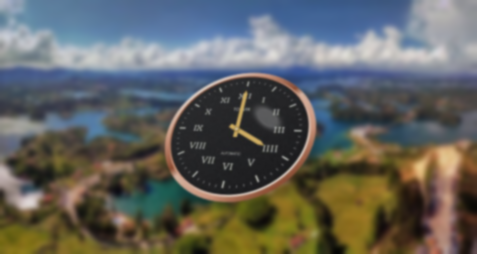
4.00
